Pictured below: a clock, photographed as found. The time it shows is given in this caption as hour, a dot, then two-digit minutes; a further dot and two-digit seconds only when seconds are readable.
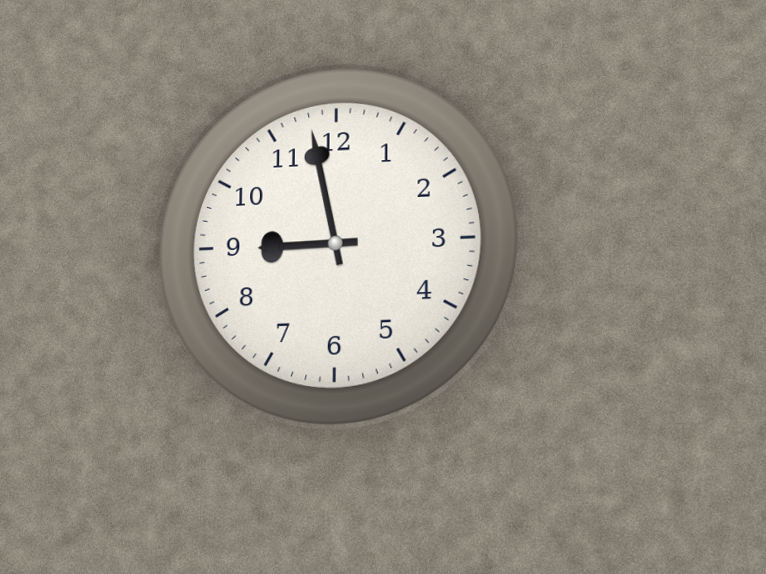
8.58
